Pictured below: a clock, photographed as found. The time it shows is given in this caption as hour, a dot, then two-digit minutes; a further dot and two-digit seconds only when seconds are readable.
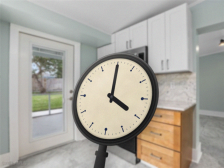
4.00
